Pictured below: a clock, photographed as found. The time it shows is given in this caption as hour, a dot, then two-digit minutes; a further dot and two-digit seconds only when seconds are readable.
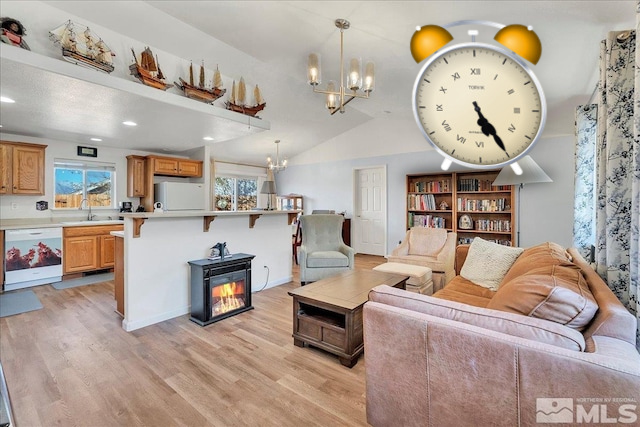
5.25
